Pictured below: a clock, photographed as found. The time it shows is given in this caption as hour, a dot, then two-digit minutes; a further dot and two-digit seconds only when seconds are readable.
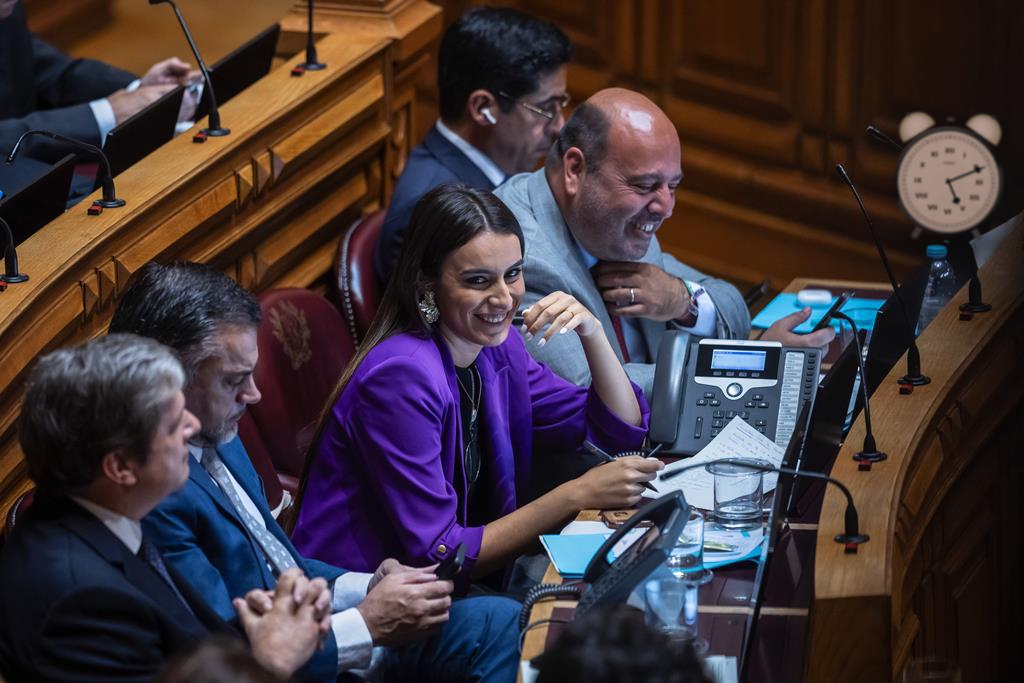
5.11
